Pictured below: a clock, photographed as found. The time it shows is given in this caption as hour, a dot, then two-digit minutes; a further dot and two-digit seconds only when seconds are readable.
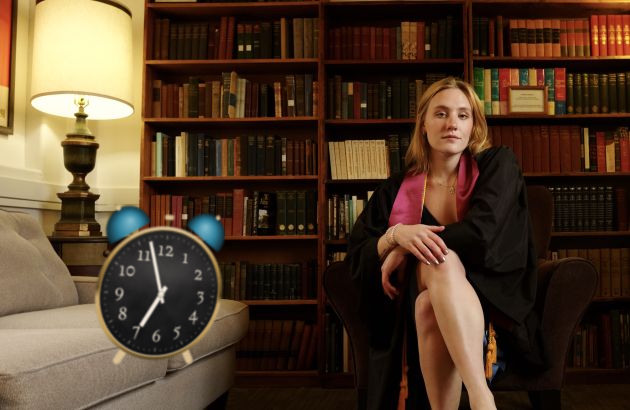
6.57
